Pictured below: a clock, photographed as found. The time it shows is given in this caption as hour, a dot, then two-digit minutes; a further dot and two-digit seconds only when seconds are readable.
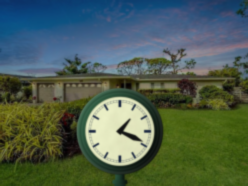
1.19
